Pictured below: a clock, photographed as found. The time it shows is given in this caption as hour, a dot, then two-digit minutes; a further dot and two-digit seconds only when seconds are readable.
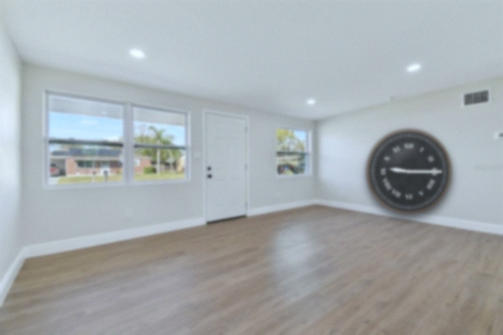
9.15
